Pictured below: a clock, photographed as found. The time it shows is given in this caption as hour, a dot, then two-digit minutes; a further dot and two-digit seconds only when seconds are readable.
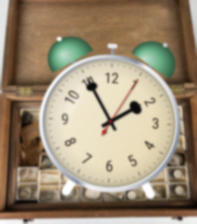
1.55.05
